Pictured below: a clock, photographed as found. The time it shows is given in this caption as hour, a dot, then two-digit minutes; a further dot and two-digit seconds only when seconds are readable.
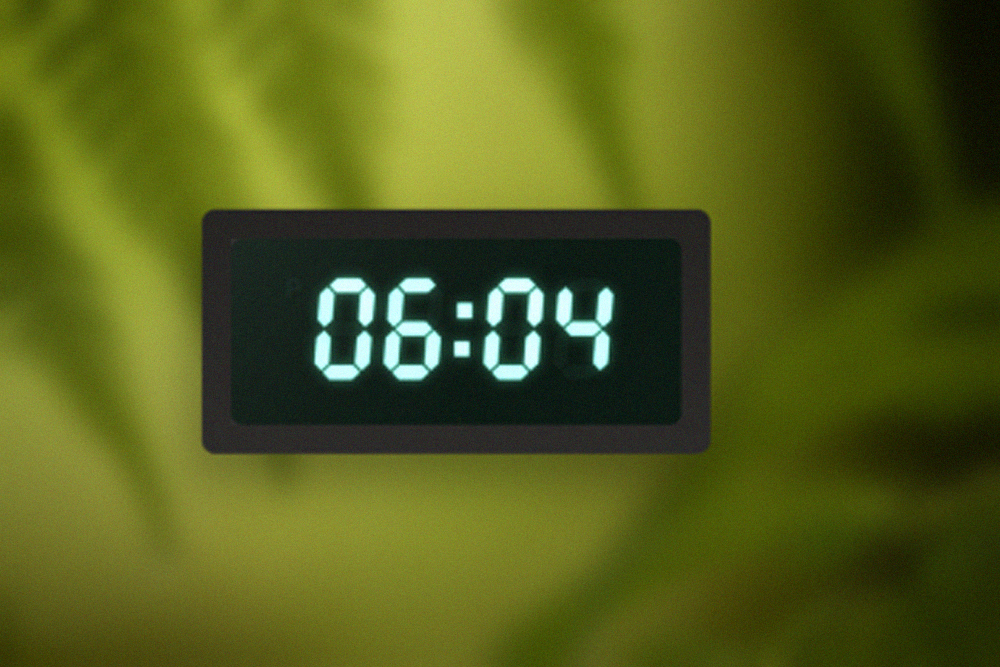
6.04
